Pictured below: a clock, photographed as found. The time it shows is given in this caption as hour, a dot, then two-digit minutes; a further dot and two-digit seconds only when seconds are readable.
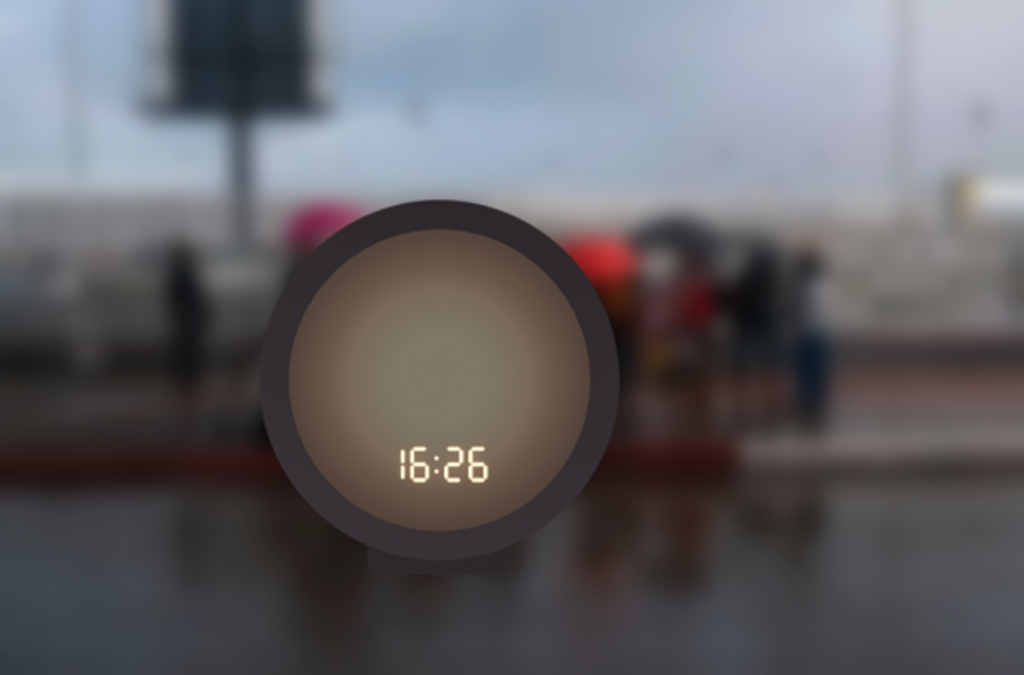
16.26
